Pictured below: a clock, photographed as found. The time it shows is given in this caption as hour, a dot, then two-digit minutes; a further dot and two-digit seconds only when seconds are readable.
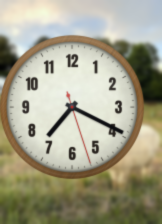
7.19.27
